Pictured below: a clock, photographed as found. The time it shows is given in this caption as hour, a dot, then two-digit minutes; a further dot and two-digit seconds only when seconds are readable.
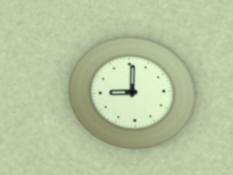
9.01
